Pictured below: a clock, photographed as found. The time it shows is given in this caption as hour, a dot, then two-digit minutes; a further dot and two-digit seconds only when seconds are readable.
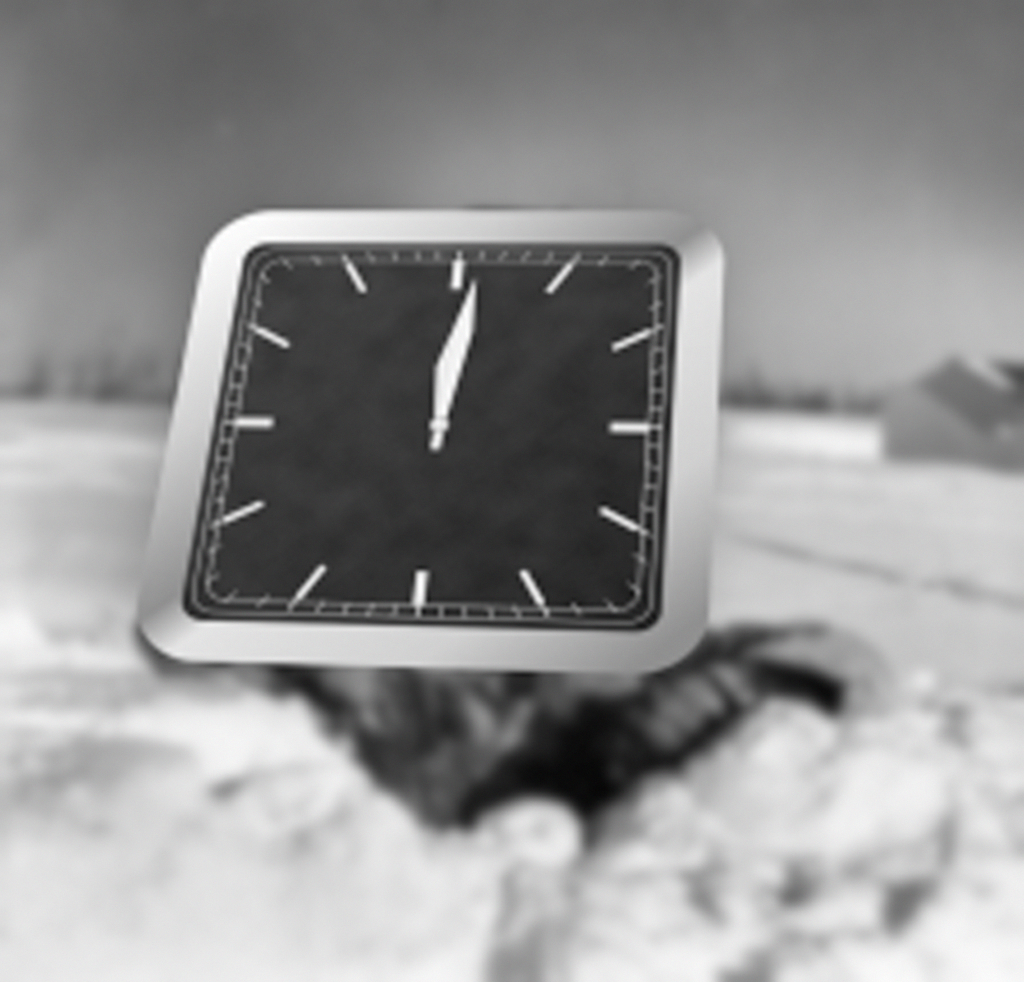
12.01
